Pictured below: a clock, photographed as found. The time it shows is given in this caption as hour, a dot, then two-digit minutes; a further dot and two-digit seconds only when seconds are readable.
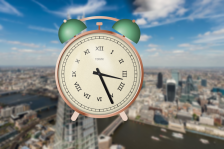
3.26
